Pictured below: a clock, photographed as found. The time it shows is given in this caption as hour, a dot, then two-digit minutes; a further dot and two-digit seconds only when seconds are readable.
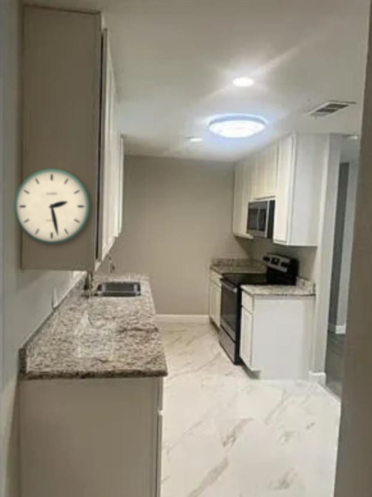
2.28
